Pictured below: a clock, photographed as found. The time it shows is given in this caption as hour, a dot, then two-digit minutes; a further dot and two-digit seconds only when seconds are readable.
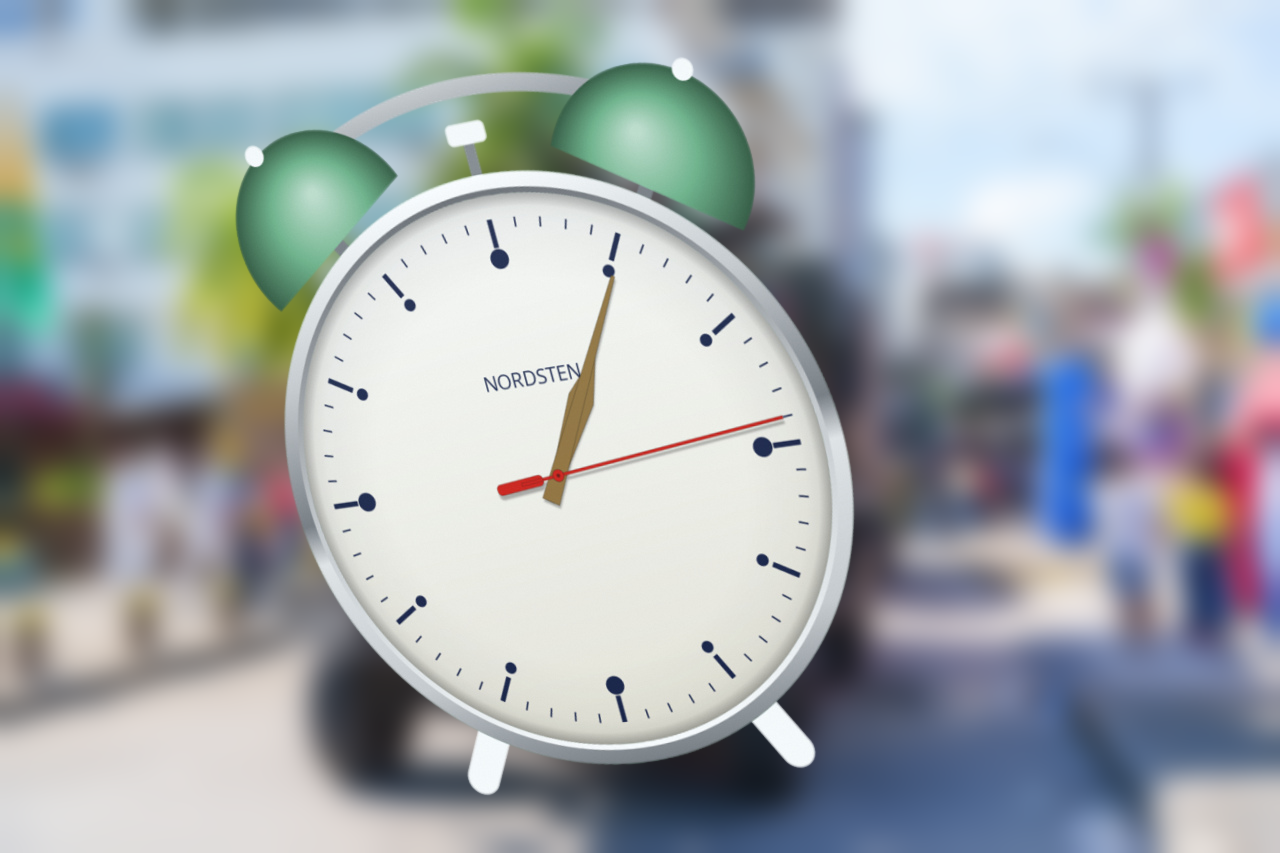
1.05.14
